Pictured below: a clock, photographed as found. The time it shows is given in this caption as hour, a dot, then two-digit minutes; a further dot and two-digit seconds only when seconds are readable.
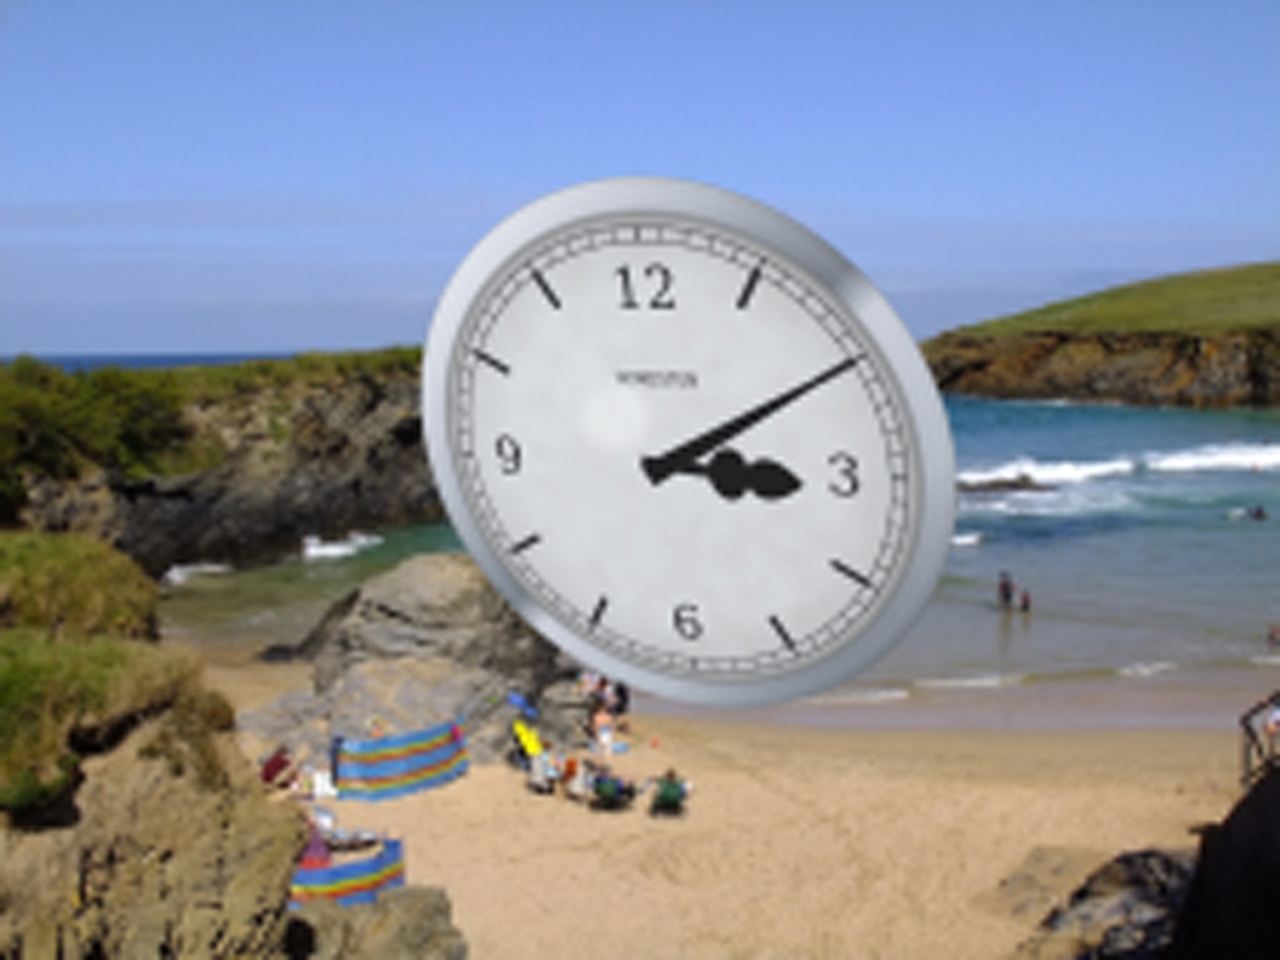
3.10
